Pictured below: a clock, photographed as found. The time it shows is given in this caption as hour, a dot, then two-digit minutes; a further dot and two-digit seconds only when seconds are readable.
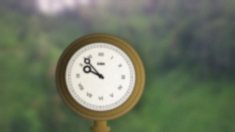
9.53
